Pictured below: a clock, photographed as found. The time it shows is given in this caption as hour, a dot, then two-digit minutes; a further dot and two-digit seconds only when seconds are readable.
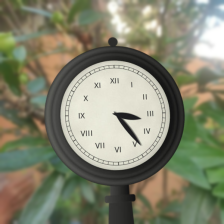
3.24
